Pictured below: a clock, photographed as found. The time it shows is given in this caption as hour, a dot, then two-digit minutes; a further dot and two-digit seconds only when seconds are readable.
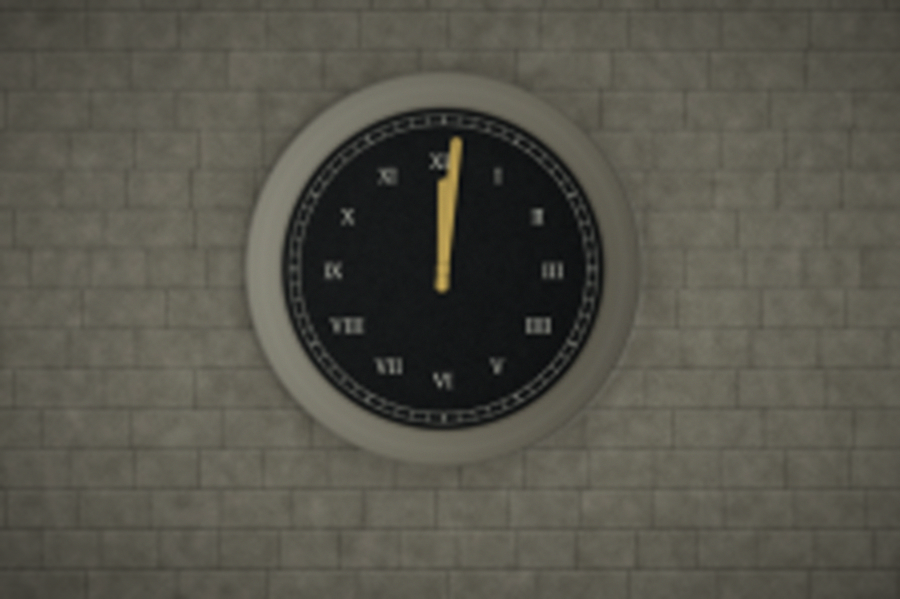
12.01
